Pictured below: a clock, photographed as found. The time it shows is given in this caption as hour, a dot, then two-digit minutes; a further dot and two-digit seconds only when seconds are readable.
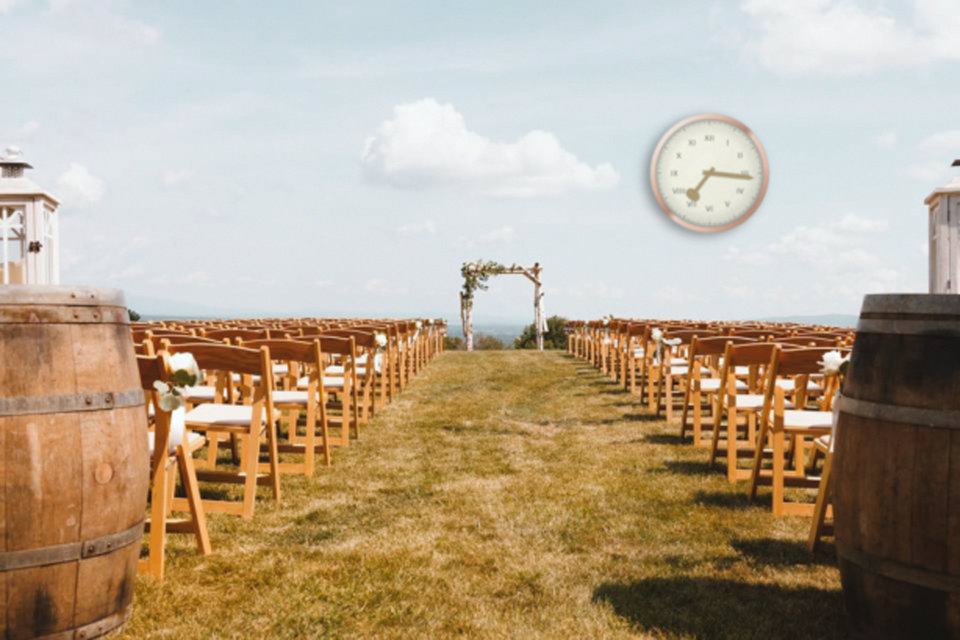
7.16
